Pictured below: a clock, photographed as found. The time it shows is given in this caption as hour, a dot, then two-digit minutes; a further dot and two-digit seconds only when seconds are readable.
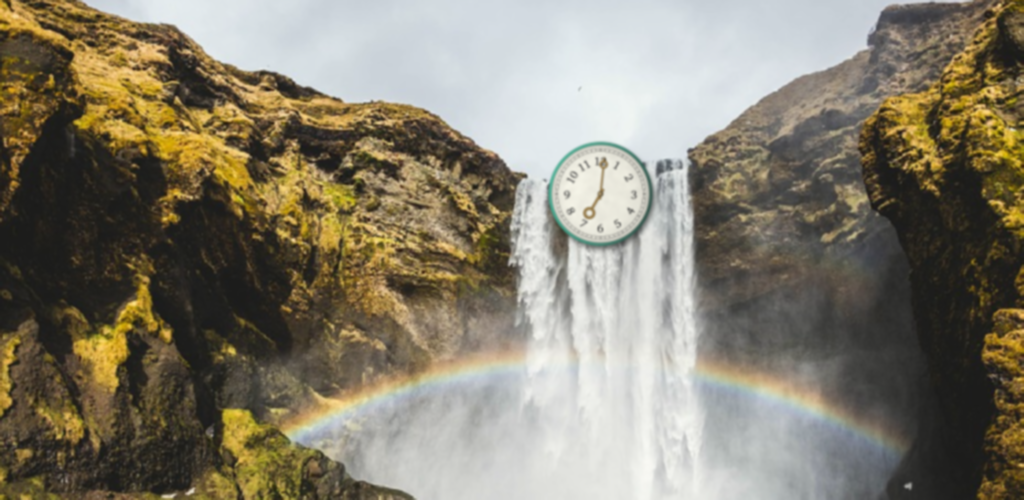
7.01
